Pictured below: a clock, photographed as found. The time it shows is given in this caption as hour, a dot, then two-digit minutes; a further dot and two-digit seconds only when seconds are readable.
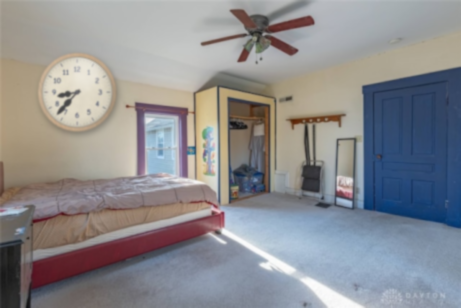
8.37
